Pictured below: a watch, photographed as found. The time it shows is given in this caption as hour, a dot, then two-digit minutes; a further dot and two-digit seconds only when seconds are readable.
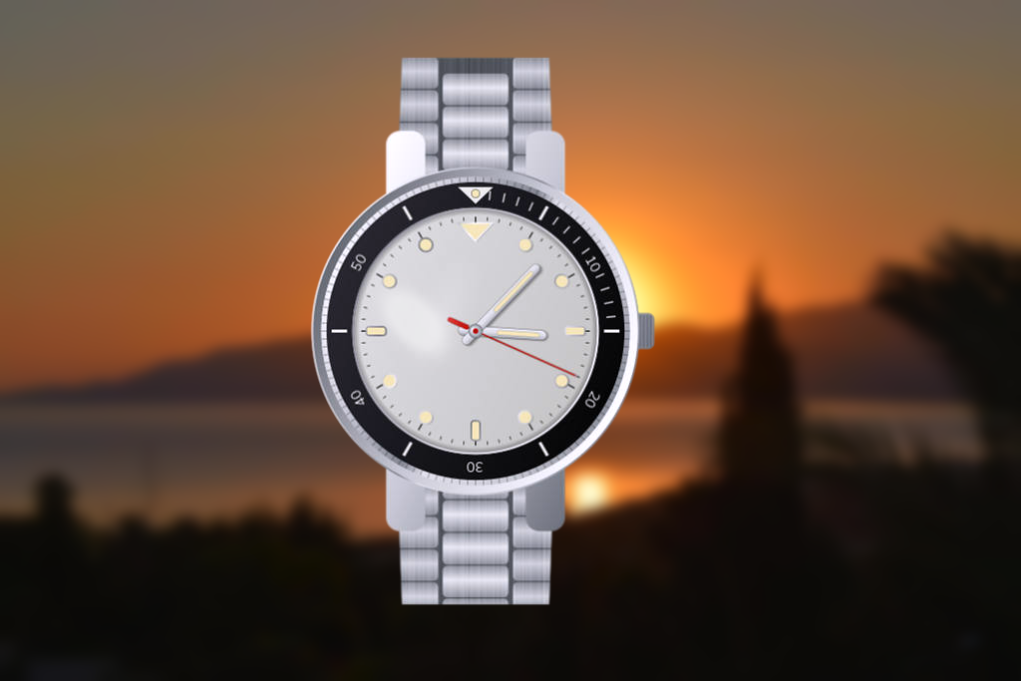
3.07.19
